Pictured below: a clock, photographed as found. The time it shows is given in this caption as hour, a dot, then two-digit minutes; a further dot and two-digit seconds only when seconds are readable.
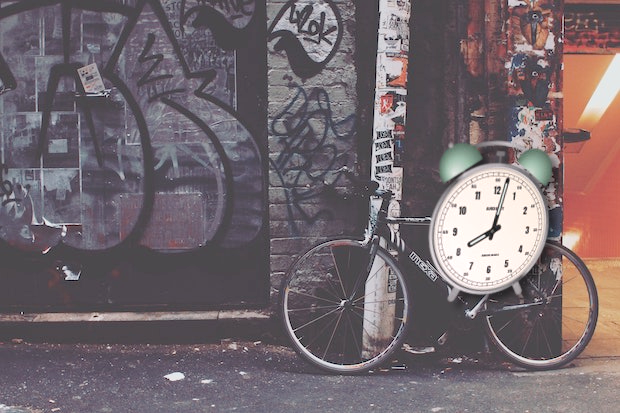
8.02
